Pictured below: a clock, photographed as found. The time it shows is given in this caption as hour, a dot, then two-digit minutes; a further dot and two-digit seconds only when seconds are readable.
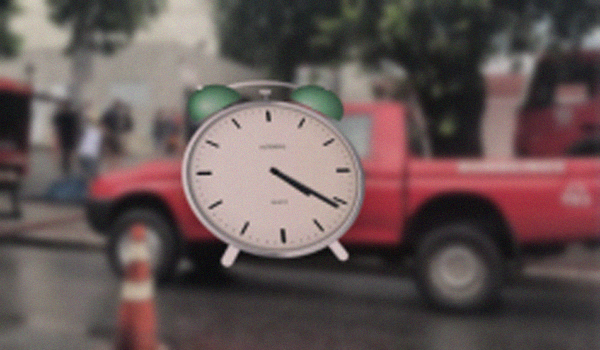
4.21
